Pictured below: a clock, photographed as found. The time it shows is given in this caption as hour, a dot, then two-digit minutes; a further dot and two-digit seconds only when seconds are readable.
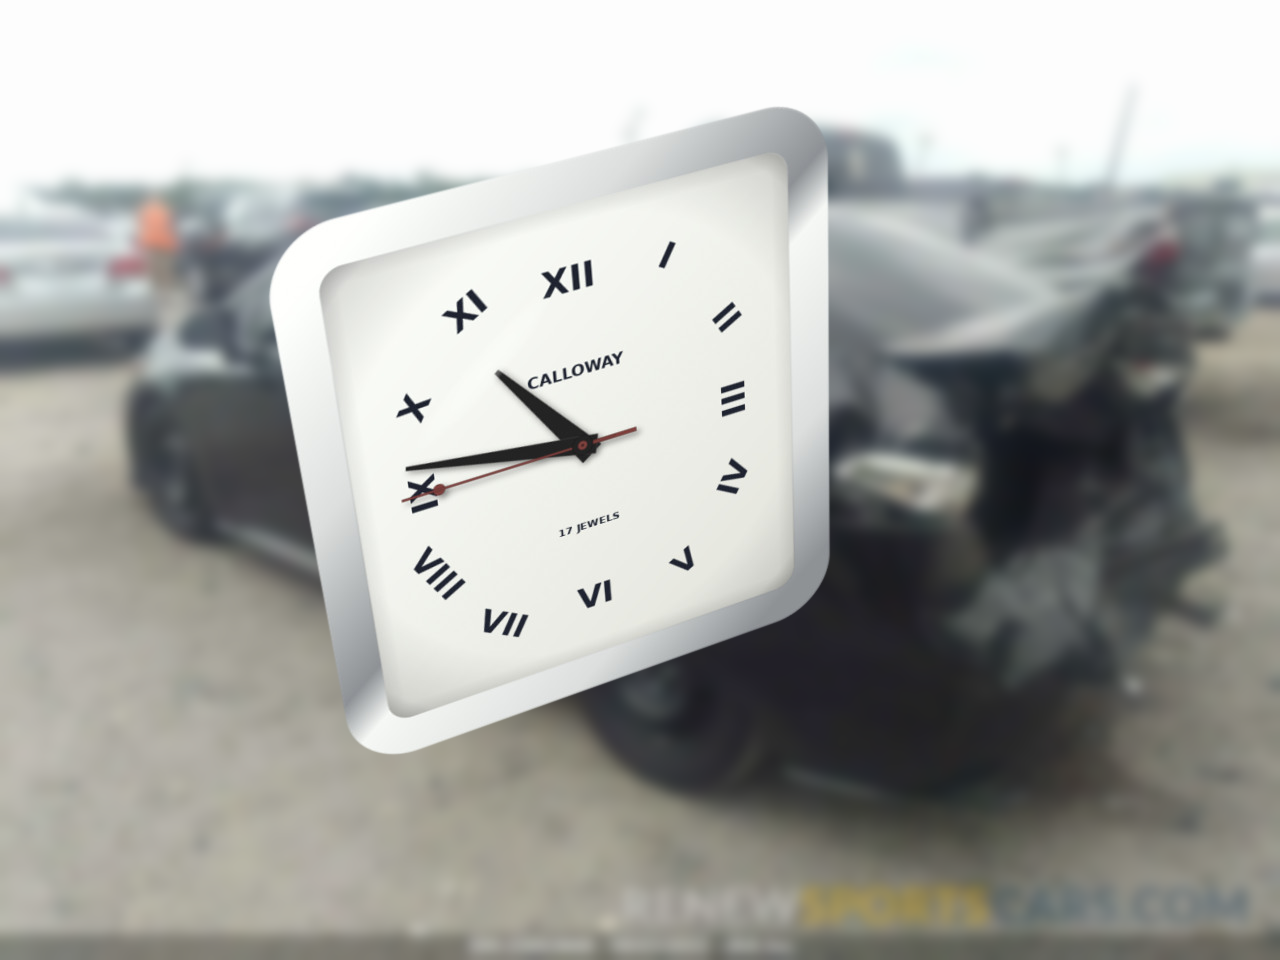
10.46.45
